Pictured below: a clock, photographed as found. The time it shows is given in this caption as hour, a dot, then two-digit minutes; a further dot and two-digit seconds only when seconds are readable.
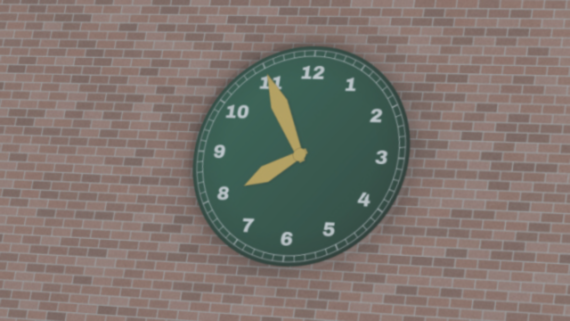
7.55
